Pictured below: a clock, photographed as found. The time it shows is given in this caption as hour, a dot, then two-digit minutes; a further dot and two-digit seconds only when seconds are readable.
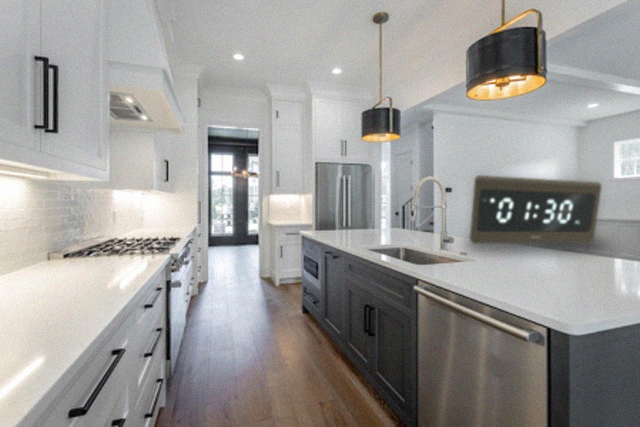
1.30
